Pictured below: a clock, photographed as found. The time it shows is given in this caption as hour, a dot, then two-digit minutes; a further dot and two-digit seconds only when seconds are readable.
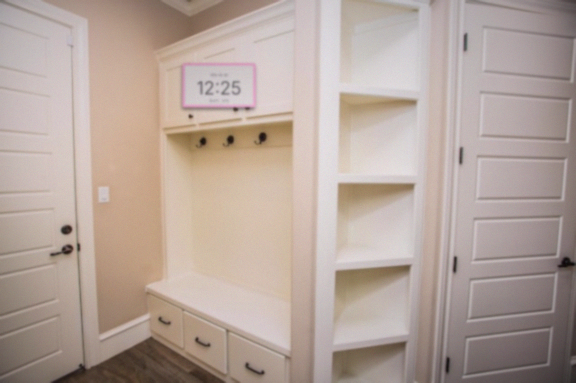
12.25
